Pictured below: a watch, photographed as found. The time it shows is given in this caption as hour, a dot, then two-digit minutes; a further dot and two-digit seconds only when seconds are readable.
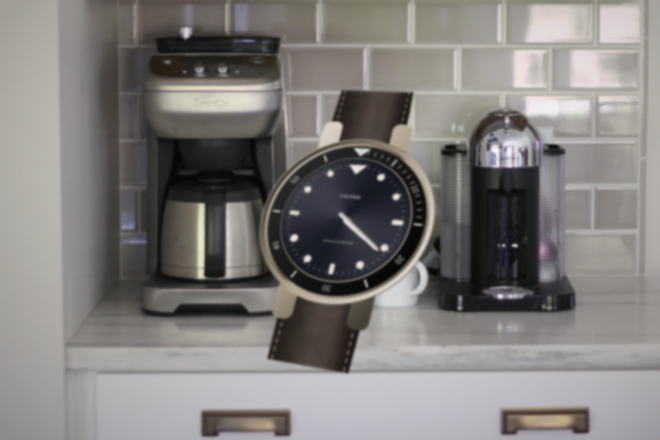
4.21
